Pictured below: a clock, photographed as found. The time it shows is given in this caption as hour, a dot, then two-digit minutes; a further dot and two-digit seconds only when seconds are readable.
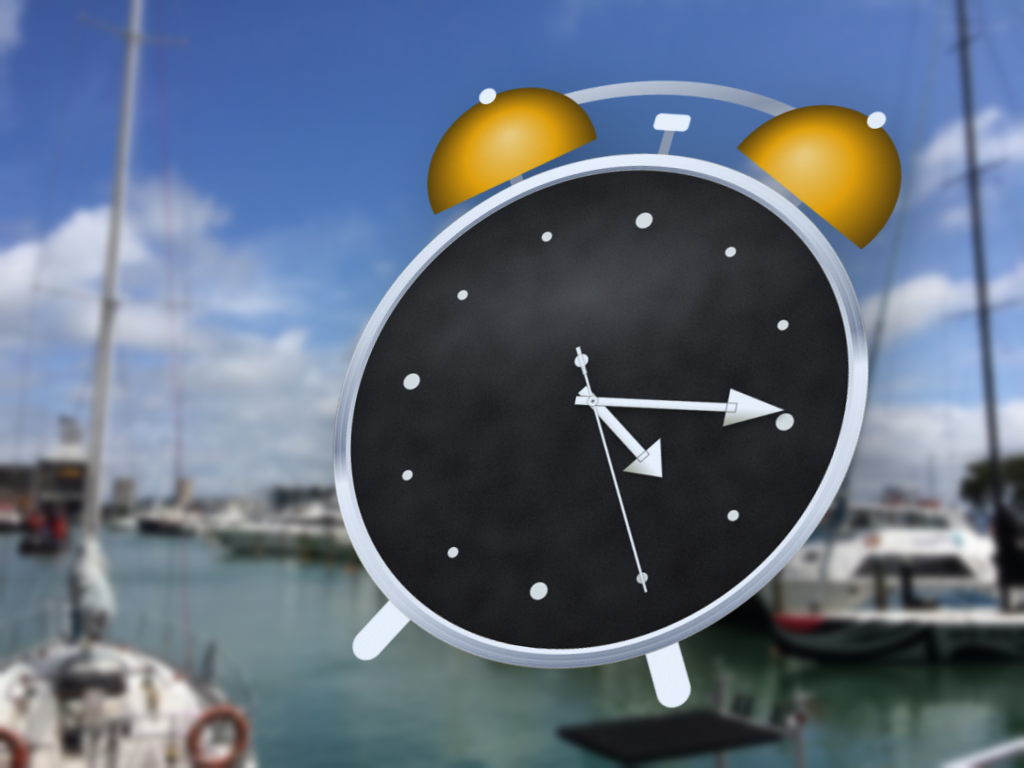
4.14.25
